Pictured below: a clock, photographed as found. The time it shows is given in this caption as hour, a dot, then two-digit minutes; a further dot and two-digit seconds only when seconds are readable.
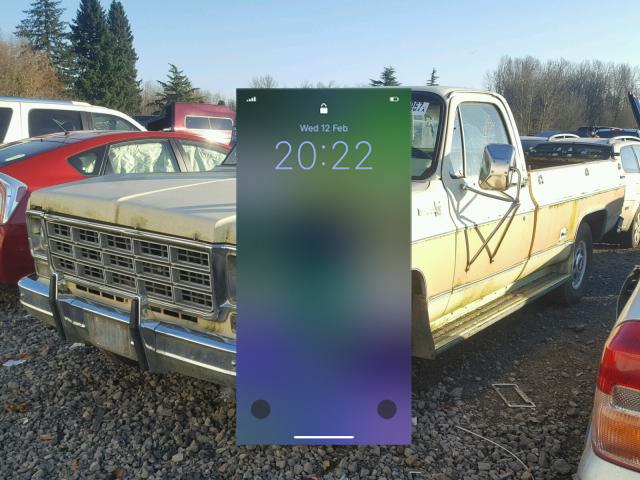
20.22
